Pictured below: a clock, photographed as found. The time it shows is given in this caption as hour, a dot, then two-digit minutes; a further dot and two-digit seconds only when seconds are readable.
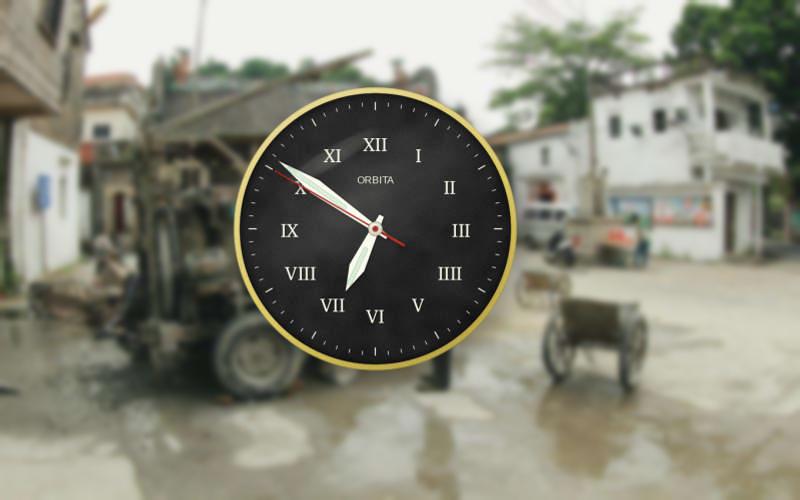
6.50.50
